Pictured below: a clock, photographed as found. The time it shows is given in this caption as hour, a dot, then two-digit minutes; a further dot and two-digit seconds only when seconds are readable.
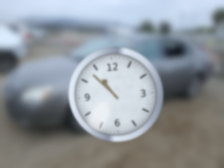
10.53
